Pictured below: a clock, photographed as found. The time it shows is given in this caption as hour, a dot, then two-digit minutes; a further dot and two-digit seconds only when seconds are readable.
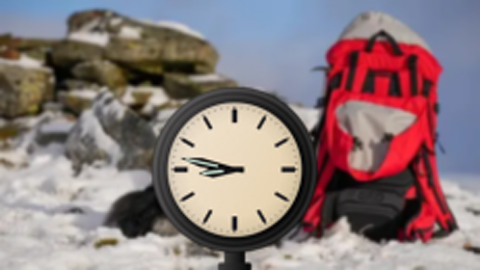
8.47
